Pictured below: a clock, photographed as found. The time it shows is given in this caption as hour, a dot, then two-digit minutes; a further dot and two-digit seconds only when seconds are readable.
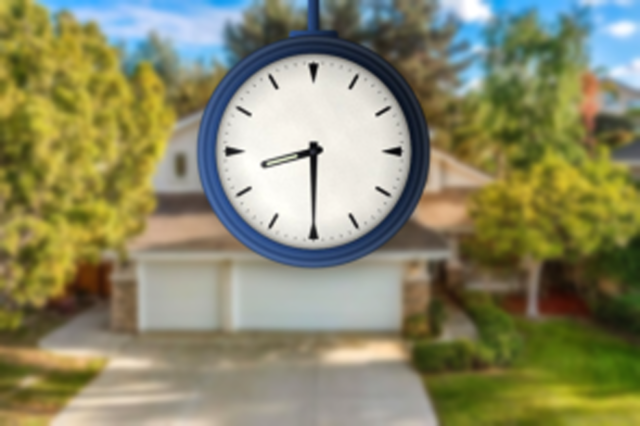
8.30
